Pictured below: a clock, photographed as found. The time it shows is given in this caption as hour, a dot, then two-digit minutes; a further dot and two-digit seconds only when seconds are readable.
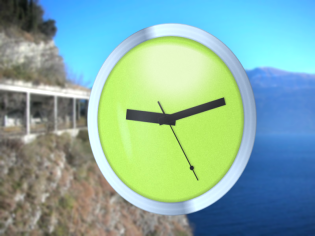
9.12.25
